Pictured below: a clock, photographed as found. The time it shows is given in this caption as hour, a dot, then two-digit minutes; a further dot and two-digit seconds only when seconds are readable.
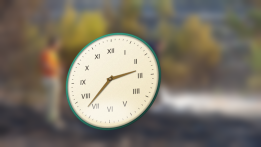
2.37
